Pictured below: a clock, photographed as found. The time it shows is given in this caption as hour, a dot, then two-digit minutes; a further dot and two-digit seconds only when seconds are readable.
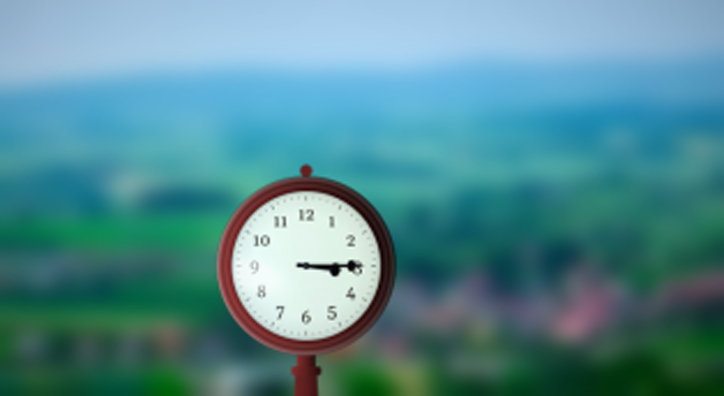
3.15
